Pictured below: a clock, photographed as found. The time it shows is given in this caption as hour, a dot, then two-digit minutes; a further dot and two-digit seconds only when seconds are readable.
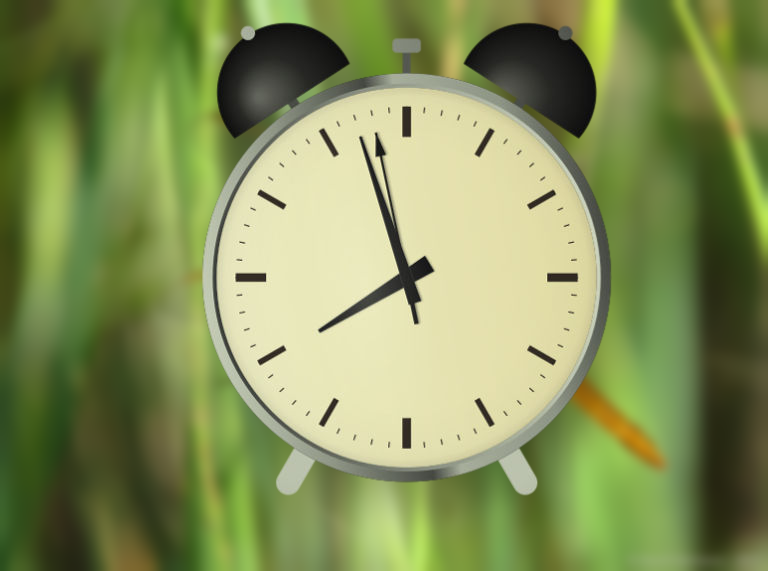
7.56.58
